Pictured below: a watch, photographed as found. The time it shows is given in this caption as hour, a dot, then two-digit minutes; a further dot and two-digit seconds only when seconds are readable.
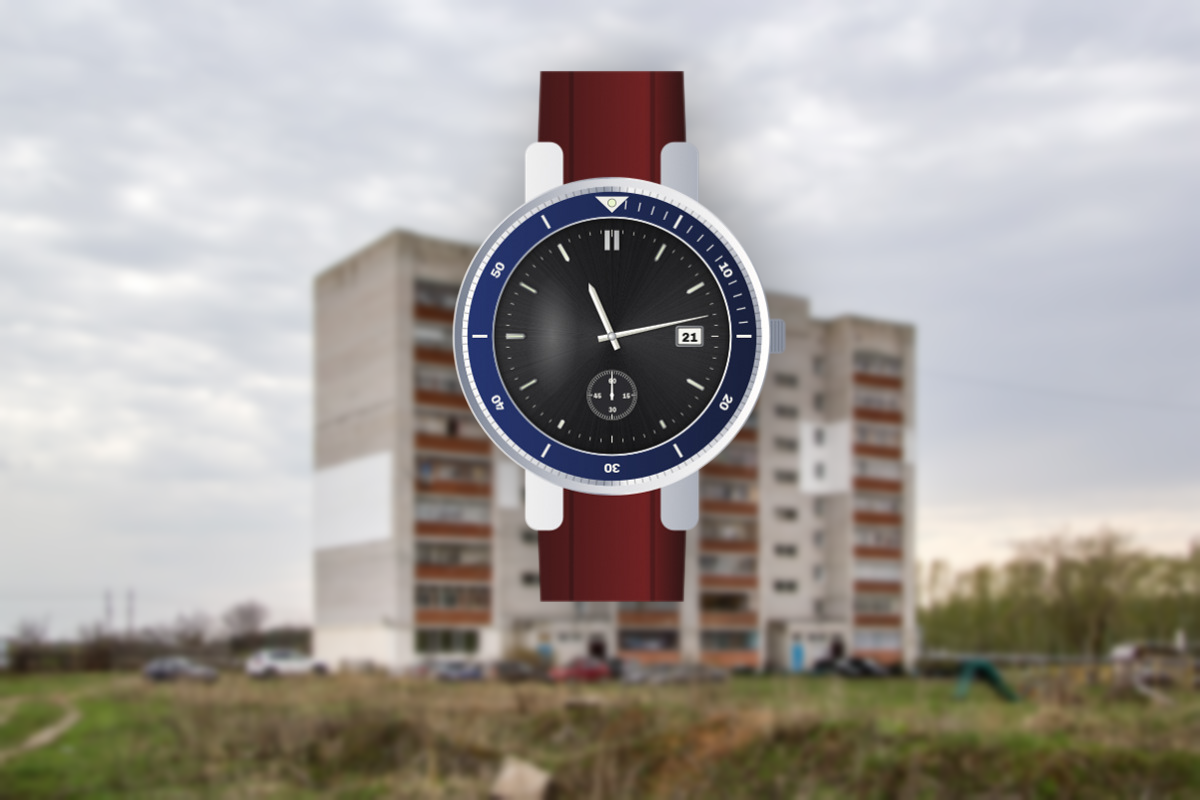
11.13
